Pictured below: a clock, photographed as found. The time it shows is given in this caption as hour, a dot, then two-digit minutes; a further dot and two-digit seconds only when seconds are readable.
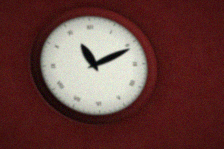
11.11
